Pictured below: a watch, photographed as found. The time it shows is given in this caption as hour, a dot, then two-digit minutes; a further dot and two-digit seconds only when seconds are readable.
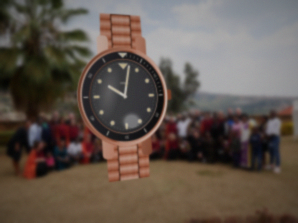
10.02
